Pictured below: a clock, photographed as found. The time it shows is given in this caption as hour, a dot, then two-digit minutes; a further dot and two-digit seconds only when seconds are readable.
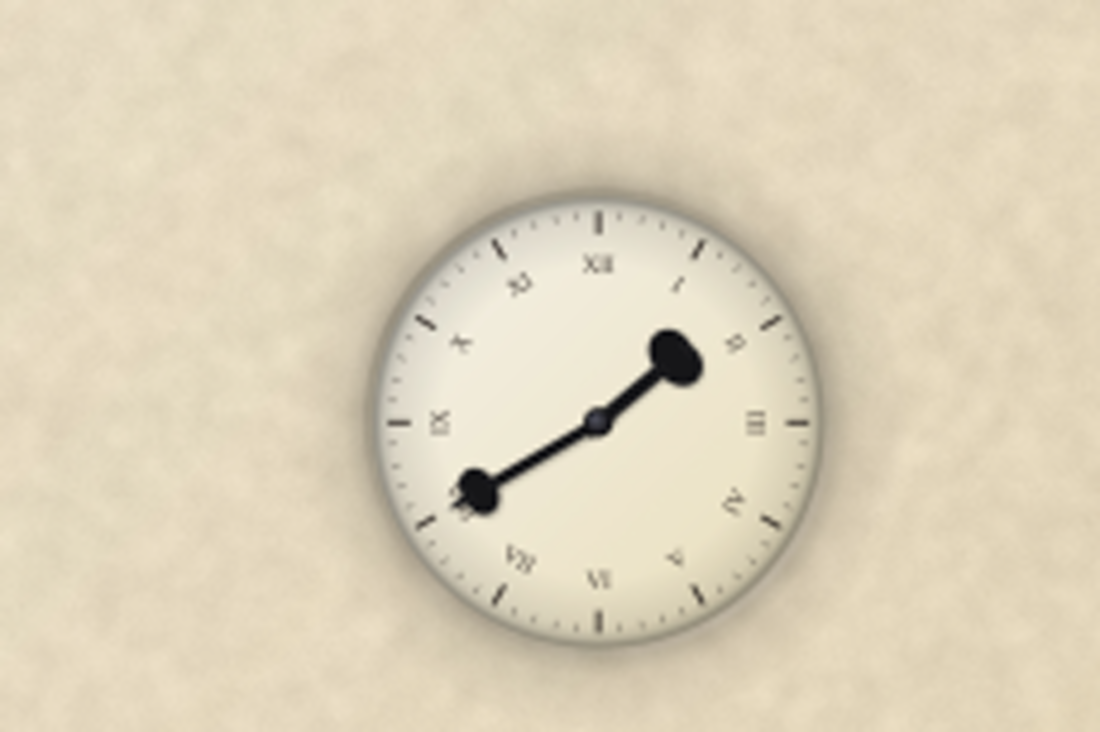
1.40
